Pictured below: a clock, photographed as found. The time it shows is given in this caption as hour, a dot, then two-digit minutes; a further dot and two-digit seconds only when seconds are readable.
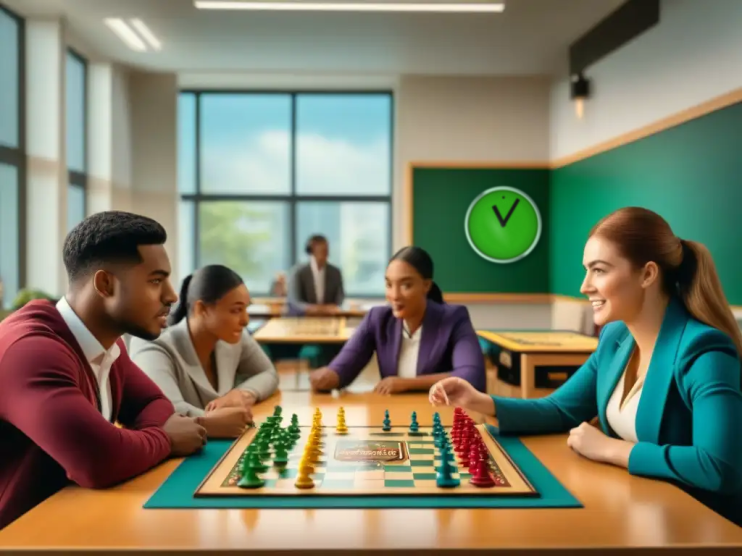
11.05
